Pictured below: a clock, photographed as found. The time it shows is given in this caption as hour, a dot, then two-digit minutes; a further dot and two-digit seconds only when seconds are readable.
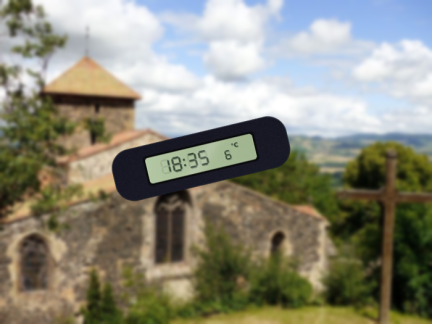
18.35
